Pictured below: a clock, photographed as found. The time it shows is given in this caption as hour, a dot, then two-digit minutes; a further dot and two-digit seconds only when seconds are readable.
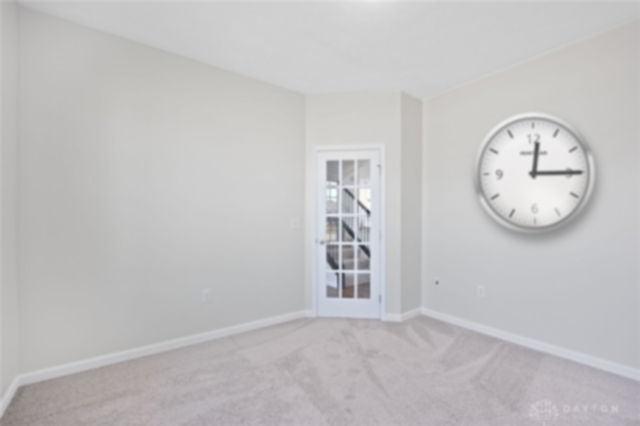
12.15
